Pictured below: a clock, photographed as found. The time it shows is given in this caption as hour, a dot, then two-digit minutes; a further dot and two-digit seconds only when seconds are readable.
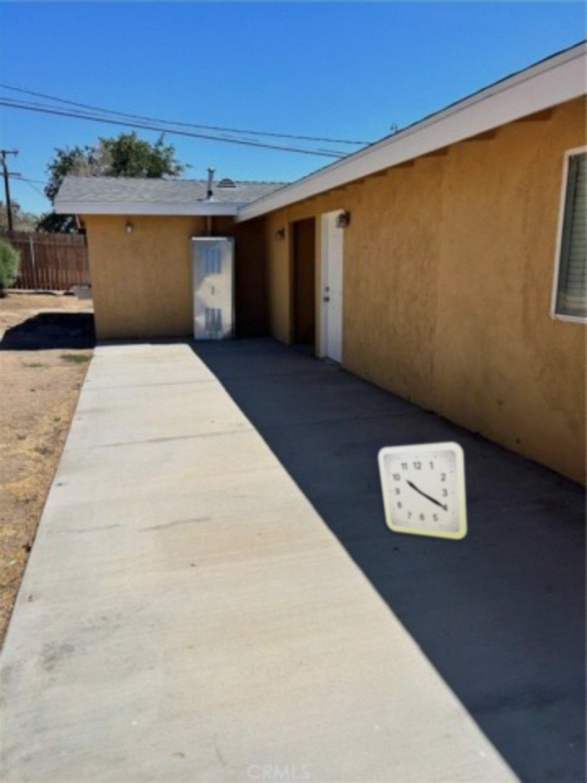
10.20
